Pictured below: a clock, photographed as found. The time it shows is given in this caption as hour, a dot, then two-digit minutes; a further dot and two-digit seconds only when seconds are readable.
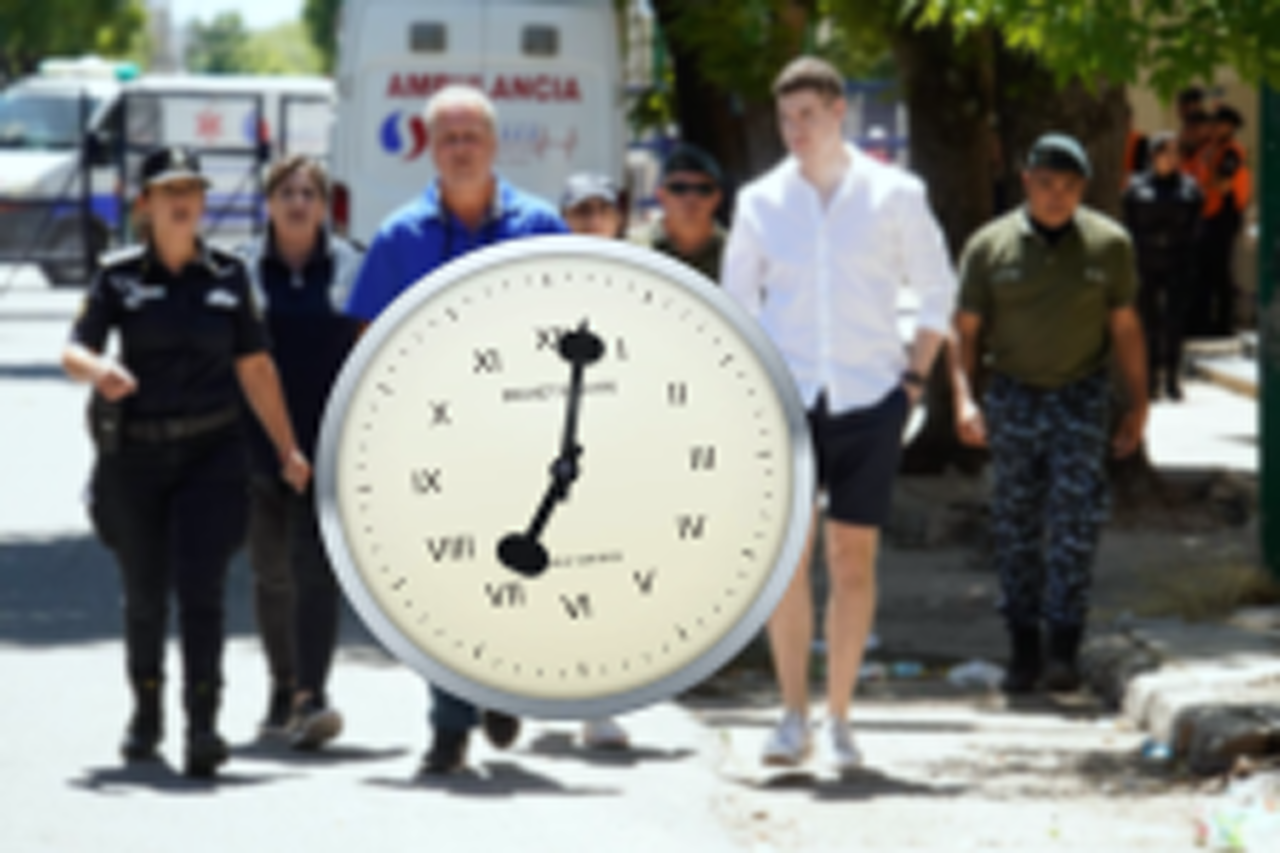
7.02
